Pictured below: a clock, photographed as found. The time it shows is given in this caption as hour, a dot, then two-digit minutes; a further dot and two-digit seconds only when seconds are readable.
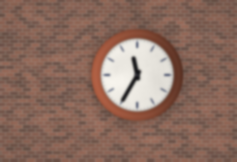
11.35
